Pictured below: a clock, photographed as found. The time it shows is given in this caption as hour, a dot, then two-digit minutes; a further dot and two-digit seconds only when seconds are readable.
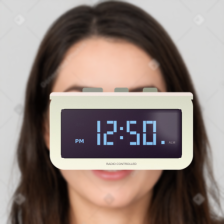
12.50
